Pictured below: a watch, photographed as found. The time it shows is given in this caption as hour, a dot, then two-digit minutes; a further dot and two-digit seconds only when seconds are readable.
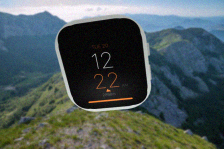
12.22
